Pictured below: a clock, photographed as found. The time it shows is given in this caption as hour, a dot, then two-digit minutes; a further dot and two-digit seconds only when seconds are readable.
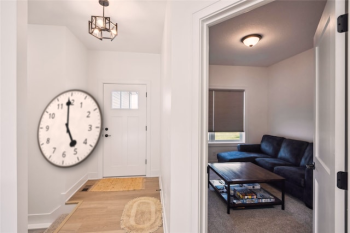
4.59
